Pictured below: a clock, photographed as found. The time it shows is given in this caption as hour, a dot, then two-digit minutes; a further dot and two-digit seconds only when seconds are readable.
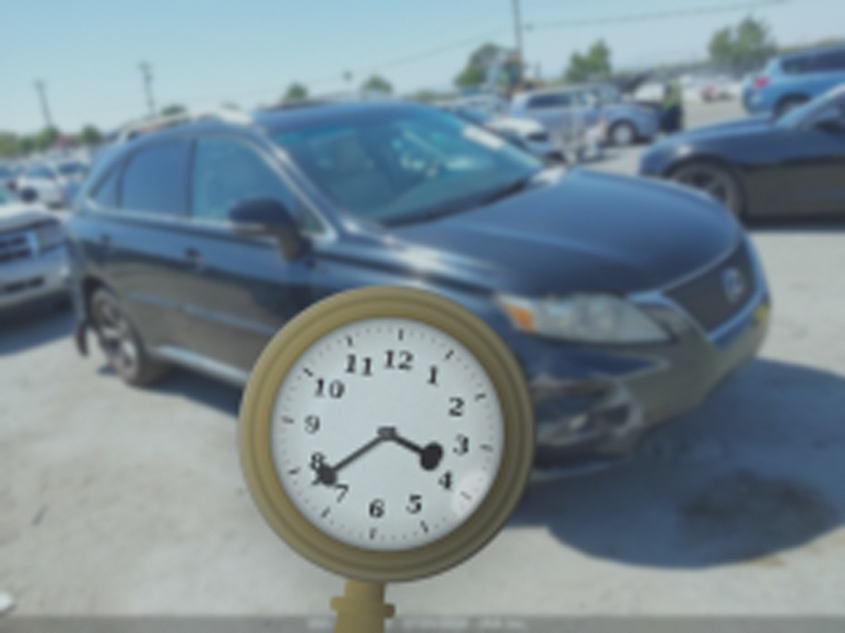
3.38
